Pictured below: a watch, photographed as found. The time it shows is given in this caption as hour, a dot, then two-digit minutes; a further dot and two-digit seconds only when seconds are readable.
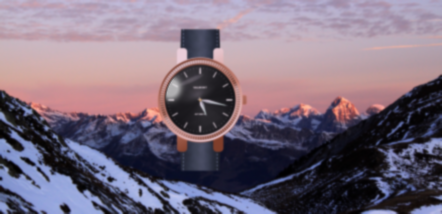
5.17
